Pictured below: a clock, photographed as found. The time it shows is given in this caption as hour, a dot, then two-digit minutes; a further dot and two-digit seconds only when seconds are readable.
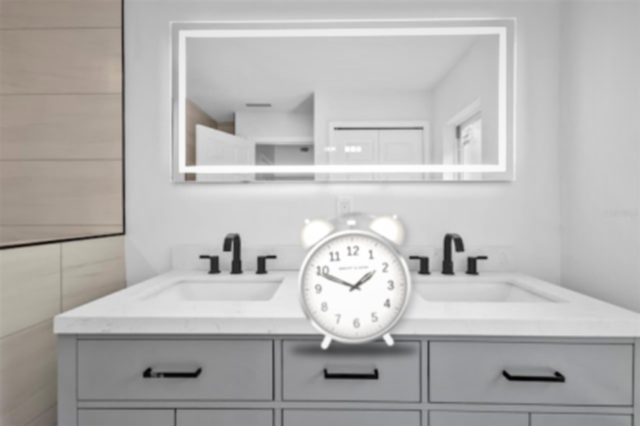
1.49
